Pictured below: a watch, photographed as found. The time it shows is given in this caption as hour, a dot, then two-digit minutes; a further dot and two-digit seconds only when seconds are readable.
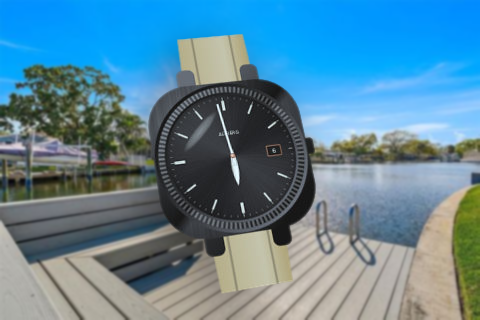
5.59
